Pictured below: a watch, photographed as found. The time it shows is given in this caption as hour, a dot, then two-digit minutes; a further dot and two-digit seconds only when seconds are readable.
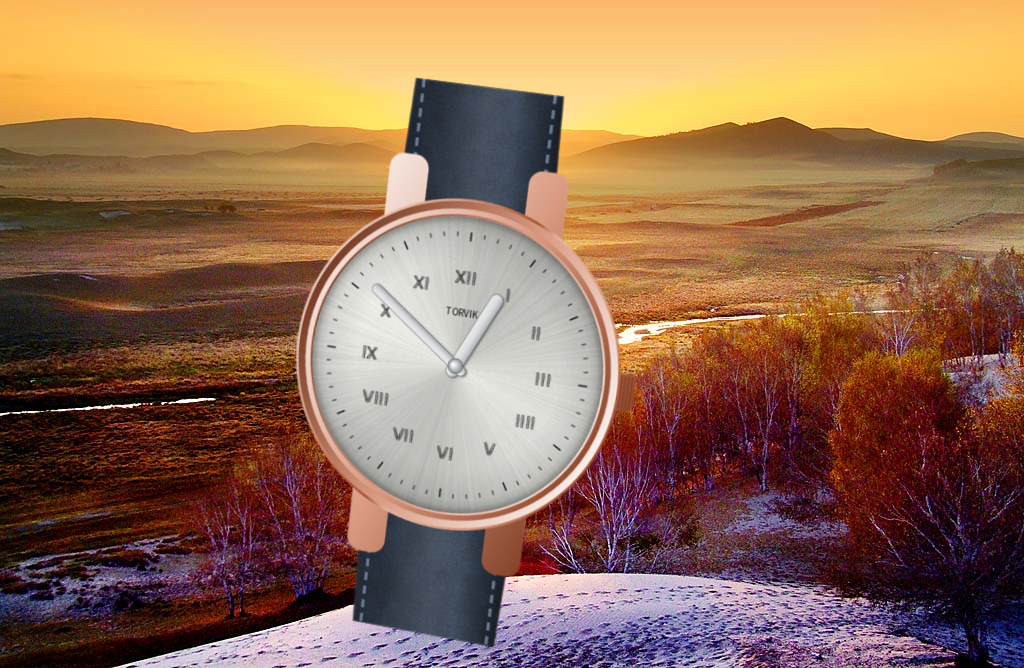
12.51
